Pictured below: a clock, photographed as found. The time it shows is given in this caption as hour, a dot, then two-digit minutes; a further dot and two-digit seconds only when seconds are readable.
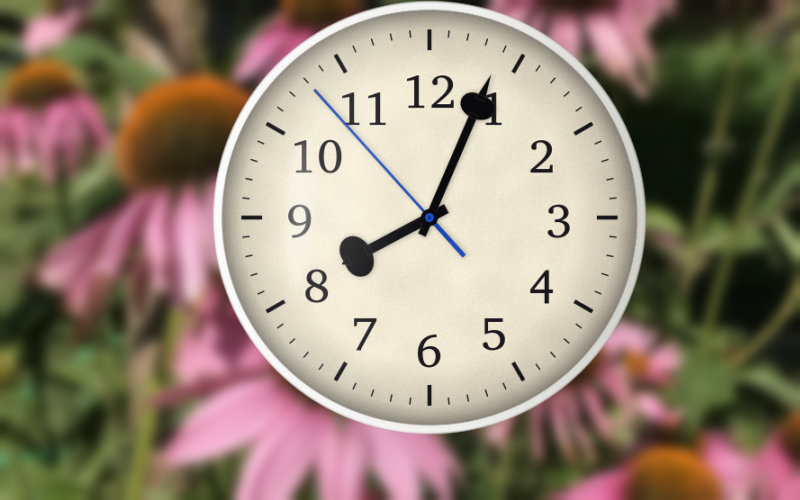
8.03.53
